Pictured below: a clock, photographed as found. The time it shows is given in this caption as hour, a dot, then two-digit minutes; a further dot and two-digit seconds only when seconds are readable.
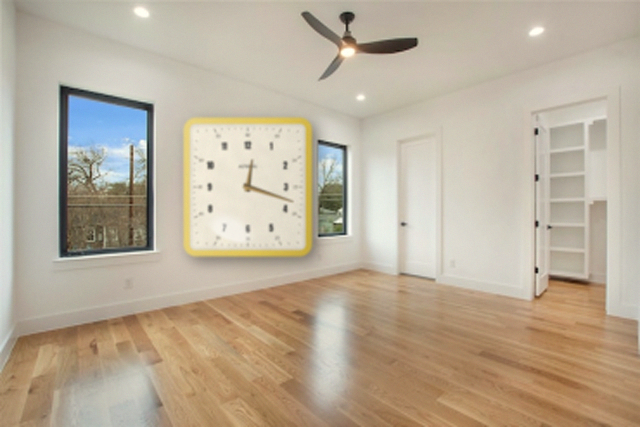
12.18
